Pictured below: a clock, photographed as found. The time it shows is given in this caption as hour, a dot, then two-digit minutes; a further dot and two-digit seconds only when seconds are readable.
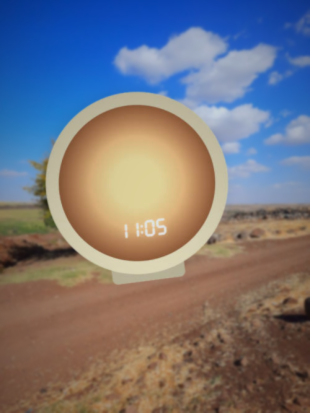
11.05
